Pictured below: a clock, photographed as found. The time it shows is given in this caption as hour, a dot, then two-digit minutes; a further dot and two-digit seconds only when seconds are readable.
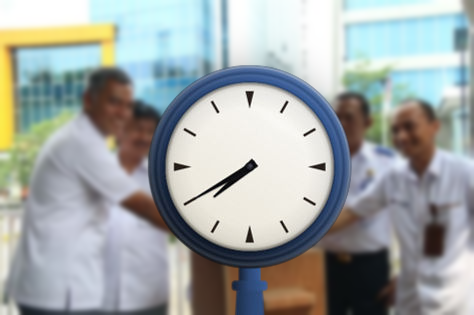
7.40
